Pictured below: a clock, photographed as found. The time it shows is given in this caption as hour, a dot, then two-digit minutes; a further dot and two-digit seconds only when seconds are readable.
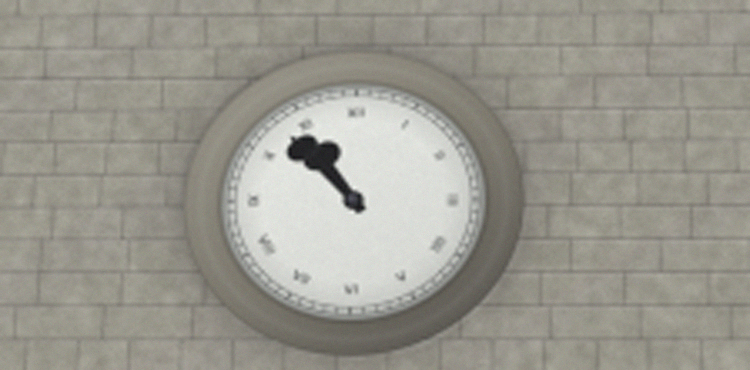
10.53
